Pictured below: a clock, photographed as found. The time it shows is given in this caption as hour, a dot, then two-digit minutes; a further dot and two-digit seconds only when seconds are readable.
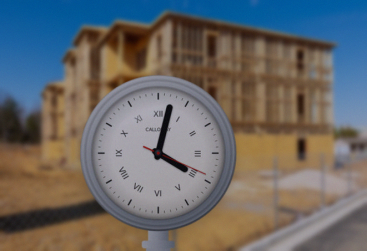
4.02.19
